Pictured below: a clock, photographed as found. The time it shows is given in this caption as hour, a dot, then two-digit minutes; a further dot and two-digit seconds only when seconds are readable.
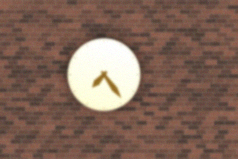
7.24
